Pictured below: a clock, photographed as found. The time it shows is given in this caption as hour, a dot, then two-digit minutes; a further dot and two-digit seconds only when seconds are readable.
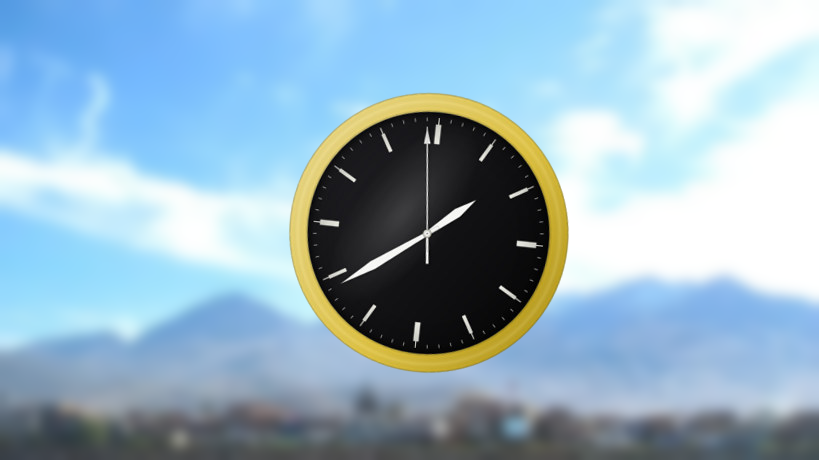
1.38.59
